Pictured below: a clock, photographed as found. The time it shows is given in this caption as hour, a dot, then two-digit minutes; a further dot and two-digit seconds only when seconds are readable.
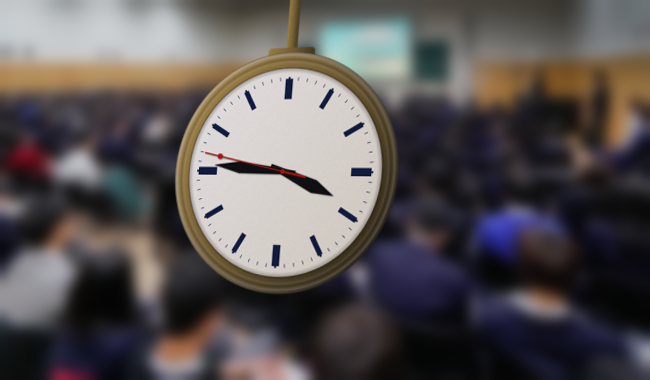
3.45.47
